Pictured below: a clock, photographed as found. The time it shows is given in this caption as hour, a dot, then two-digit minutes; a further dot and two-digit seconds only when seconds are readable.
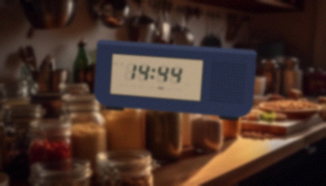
14.44
